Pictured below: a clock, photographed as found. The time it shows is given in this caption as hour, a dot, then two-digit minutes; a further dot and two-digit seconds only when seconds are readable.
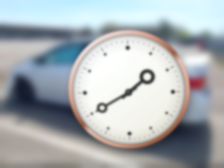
1.40
